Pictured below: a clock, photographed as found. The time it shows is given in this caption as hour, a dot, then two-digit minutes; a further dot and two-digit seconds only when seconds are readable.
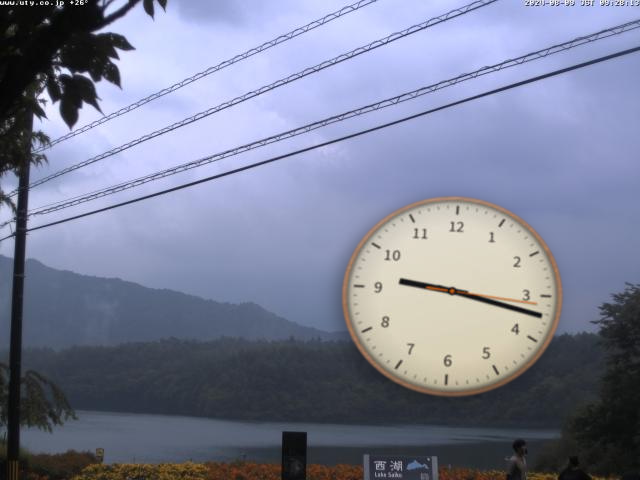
9.17.16
